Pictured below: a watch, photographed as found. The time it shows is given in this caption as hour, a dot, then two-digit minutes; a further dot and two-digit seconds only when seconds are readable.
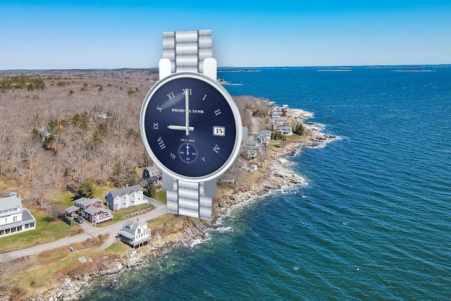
9.00
